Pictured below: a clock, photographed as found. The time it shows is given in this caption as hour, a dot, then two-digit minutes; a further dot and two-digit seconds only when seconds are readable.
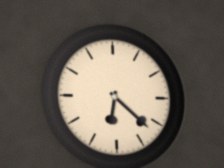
6.22
